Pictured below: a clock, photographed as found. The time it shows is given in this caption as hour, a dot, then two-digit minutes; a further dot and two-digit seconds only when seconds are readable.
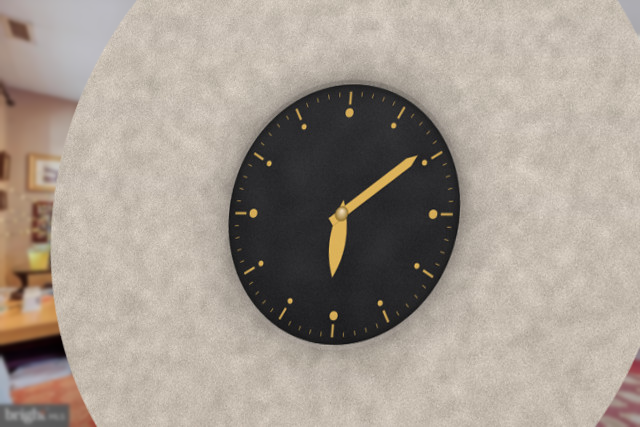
6.09
